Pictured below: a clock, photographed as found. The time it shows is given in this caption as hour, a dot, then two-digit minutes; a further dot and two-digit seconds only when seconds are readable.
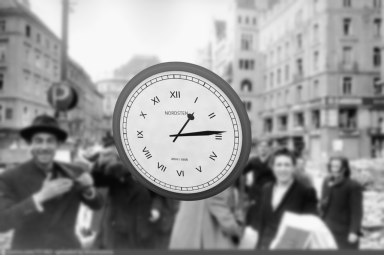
1.14
